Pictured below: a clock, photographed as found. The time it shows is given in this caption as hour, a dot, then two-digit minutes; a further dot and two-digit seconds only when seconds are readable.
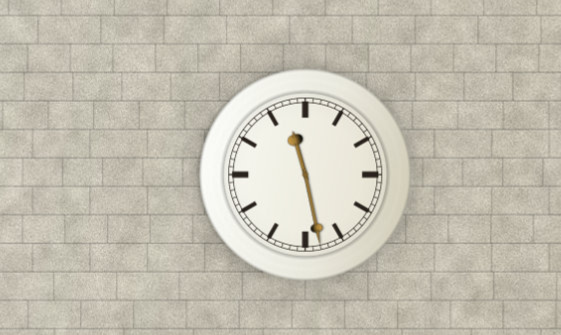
11.28
